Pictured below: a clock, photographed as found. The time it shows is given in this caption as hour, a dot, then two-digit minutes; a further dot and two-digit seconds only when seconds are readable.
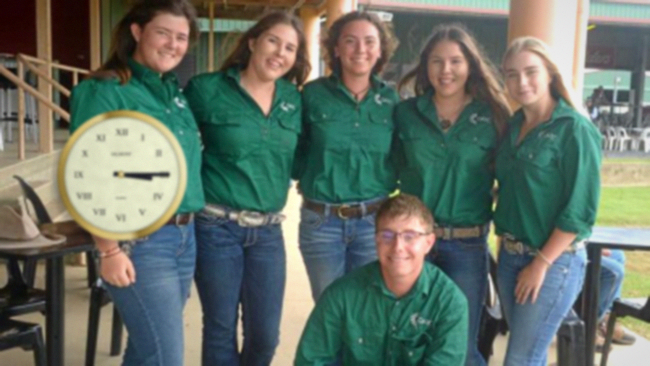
3.15
